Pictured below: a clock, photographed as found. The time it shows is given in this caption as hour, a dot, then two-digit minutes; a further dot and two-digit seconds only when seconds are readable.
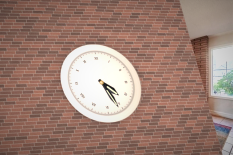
4.26
